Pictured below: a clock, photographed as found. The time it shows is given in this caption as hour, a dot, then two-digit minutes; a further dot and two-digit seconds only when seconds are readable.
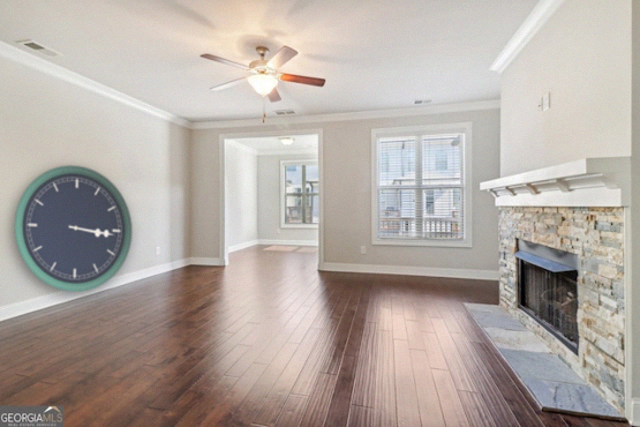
3.16
